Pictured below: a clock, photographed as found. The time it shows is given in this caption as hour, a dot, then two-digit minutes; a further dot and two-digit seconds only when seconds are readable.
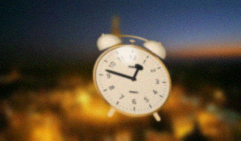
12.47
